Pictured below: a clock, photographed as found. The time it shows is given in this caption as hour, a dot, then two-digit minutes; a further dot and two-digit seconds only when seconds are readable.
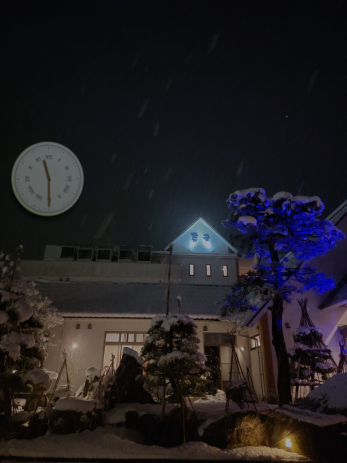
11.30
